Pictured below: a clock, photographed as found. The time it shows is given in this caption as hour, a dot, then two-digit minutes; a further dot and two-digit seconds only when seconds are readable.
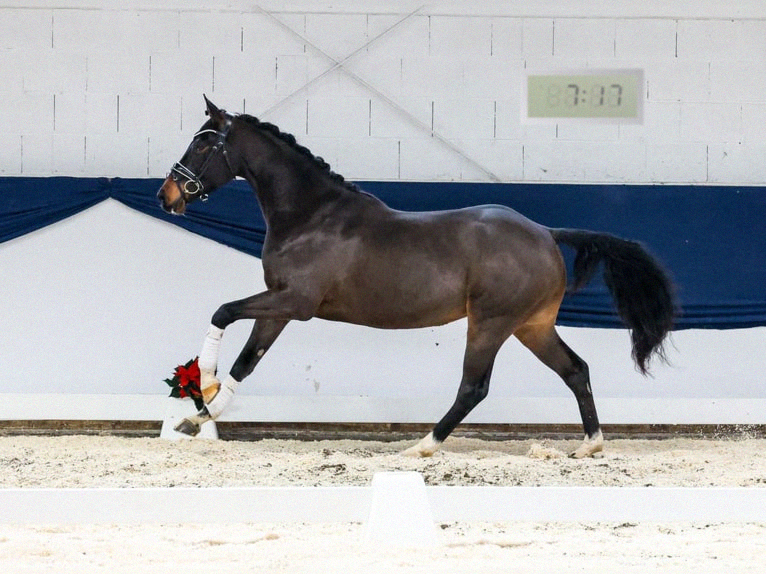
7.17
